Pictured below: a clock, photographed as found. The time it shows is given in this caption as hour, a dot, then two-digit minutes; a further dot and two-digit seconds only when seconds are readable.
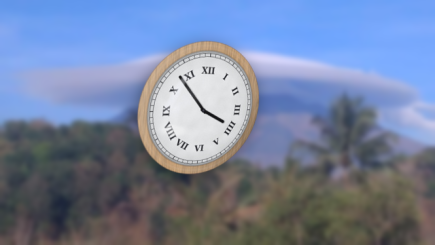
3.53
